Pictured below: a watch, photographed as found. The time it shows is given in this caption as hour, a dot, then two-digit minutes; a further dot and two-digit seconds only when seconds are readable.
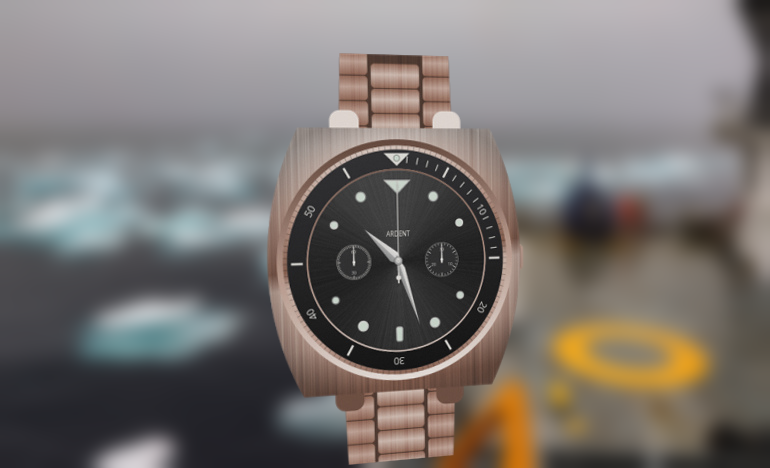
10.27
